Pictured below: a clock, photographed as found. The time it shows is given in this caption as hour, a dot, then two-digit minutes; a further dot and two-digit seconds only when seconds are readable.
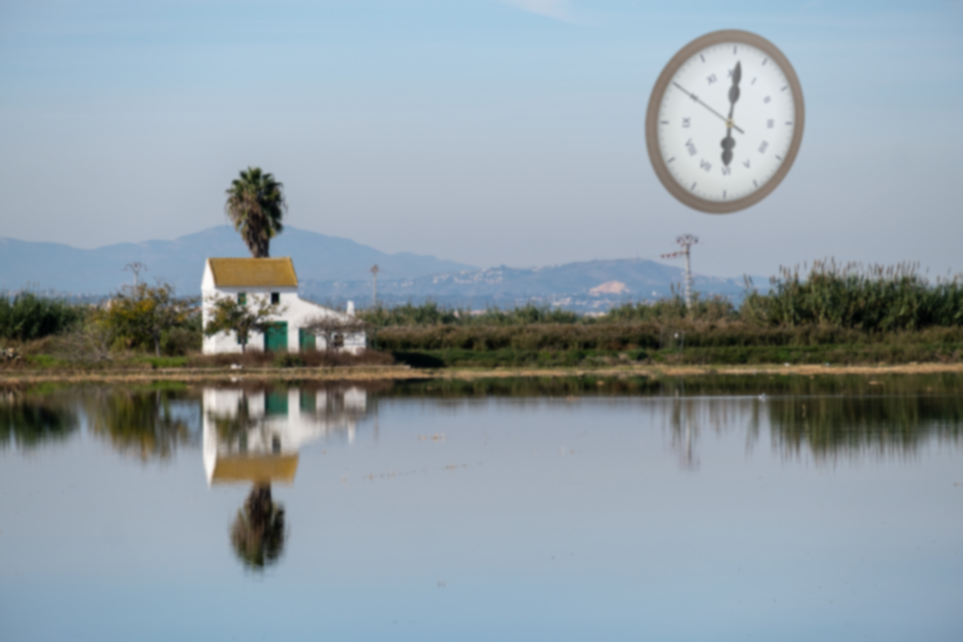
6.00.50
